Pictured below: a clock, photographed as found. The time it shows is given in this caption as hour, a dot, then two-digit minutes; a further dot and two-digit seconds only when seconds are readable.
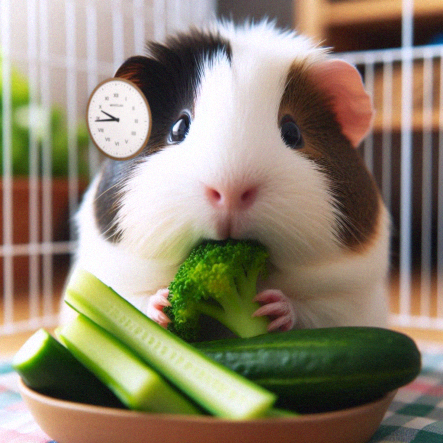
9.44
